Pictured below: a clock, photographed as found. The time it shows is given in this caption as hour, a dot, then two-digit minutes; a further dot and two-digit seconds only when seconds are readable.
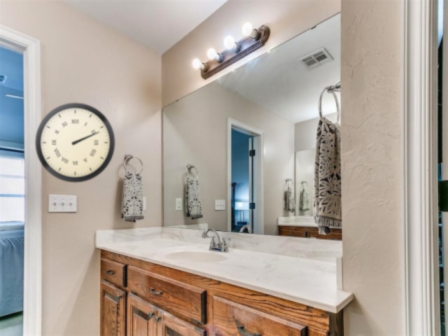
2.11
